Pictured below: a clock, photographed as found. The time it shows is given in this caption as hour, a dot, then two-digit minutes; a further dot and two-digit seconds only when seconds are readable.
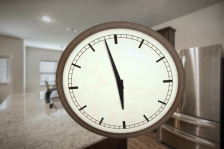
5.58
